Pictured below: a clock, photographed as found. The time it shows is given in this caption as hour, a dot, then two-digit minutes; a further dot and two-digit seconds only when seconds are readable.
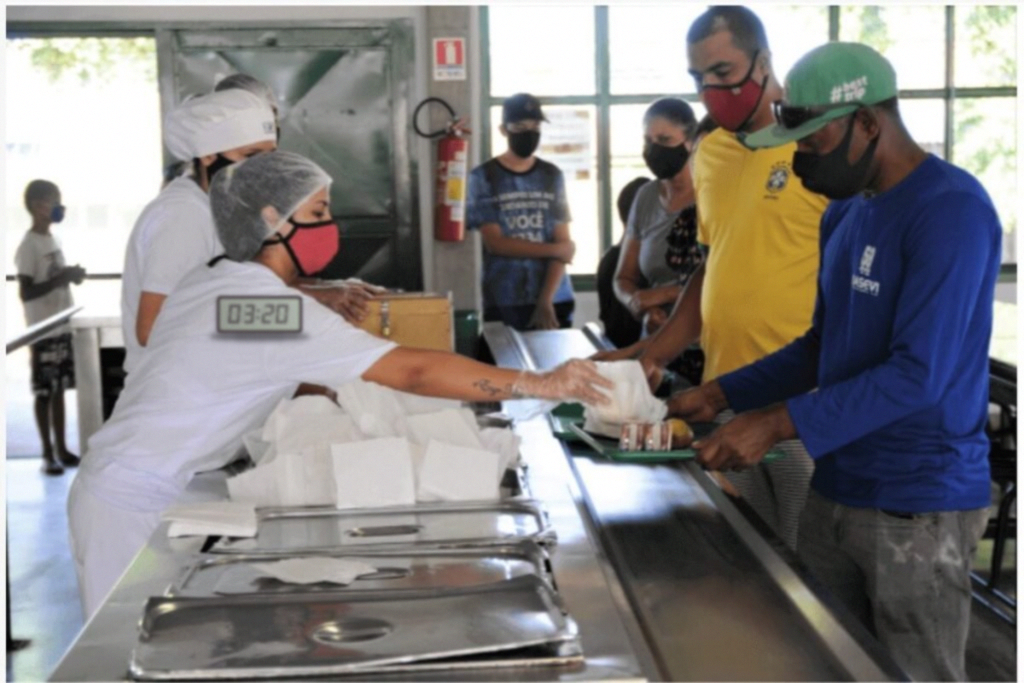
3.20
